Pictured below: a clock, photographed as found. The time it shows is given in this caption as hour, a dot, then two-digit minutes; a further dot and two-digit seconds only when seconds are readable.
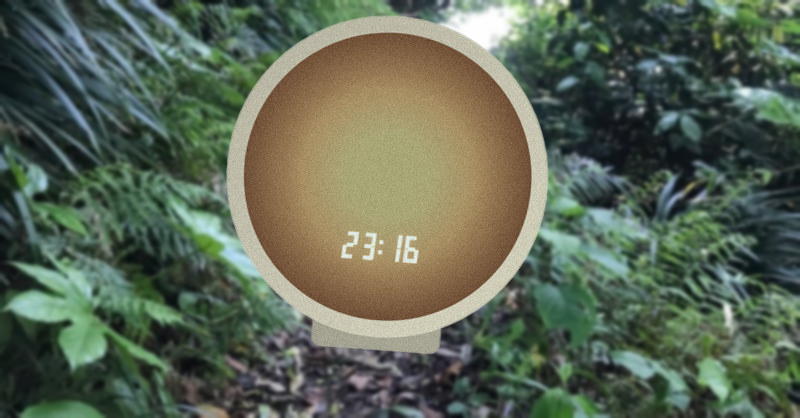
23.16
